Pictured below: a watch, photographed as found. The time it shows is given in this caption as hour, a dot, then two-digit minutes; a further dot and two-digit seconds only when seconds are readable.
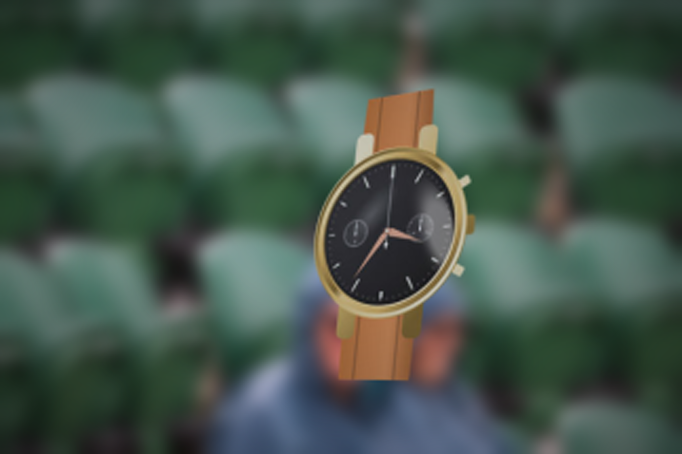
3.36
